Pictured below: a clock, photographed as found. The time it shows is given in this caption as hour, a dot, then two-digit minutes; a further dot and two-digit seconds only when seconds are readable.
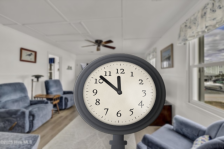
11.52
